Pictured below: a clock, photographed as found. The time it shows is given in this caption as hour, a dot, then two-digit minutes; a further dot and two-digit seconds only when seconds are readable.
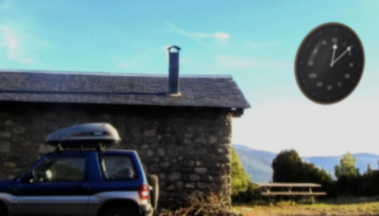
12.08
